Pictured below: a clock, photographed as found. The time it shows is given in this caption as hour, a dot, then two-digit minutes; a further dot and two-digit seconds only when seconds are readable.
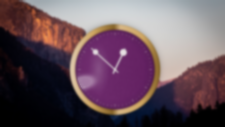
12.52
